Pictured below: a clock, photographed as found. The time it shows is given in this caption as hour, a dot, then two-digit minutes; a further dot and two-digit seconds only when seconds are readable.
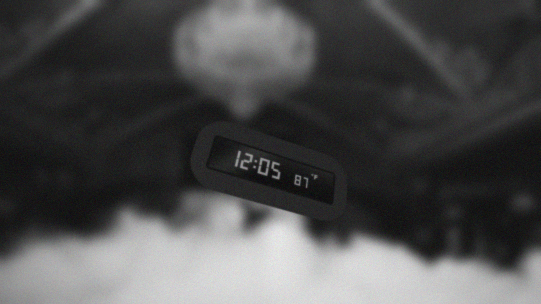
12.05
